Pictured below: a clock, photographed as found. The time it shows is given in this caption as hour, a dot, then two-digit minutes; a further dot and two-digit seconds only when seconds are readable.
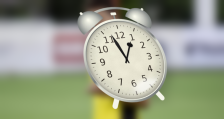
12.57
